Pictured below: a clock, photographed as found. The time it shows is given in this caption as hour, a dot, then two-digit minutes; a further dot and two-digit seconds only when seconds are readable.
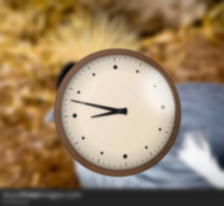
8.48
